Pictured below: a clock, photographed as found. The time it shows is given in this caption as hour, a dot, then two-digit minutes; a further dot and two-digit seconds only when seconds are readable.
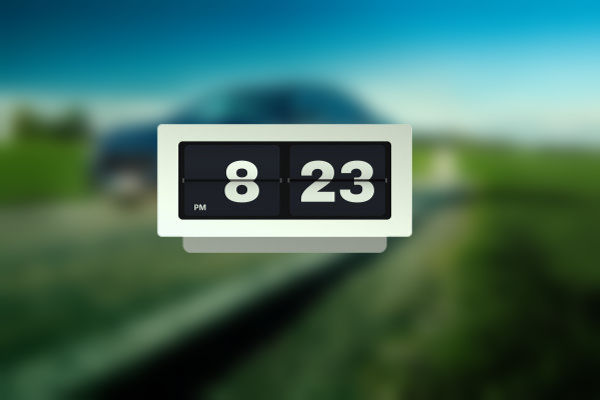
8.23
